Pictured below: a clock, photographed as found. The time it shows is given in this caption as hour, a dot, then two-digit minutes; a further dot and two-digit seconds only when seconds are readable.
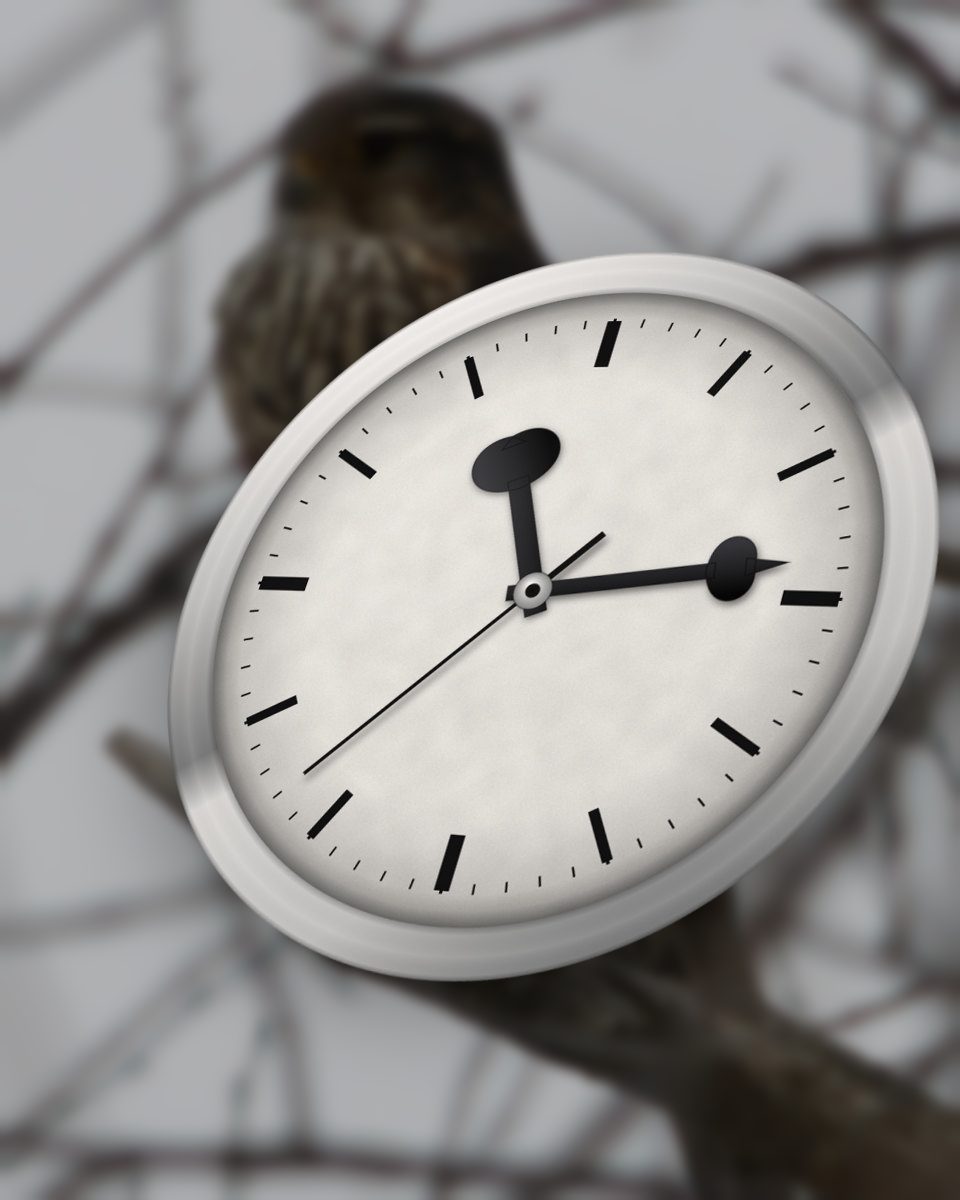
11.13.37
